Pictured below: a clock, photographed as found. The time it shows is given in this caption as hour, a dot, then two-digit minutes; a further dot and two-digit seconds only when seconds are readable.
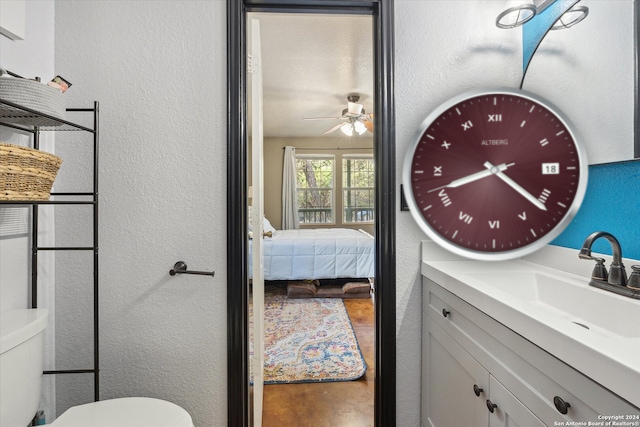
8.21.42
